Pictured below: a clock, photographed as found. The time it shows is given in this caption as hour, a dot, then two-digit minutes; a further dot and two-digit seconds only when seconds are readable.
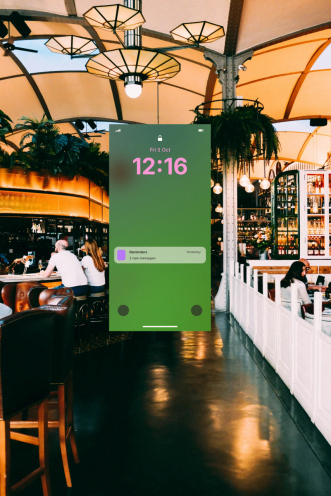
12.16
